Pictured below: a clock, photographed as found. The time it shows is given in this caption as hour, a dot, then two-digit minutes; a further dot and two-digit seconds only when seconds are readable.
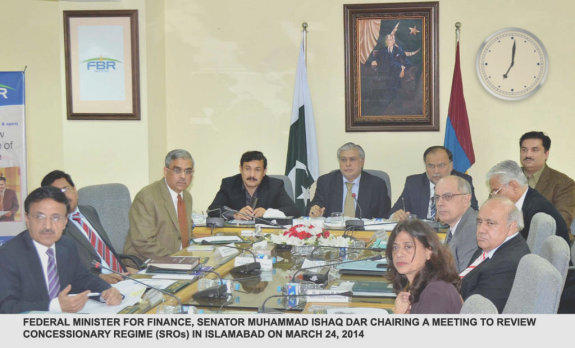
7.01
